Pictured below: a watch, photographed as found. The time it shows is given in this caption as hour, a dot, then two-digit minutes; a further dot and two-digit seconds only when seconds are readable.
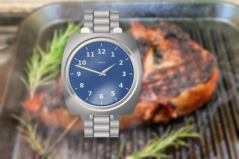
1.48
